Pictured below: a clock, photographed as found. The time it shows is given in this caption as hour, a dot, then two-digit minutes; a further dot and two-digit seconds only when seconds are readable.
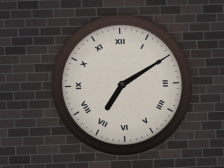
7.10
